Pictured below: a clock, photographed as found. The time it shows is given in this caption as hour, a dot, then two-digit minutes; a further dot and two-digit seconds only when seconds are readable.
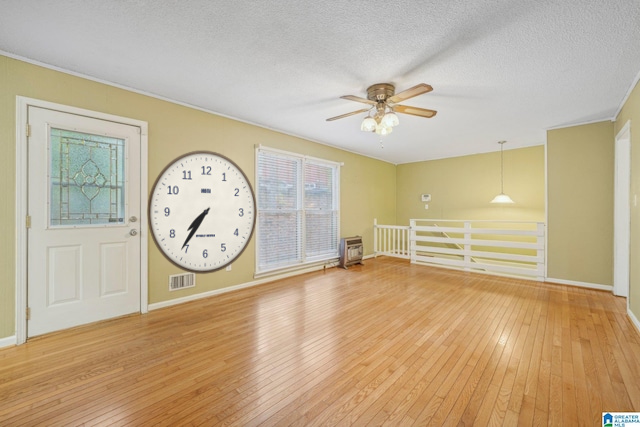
7.36
